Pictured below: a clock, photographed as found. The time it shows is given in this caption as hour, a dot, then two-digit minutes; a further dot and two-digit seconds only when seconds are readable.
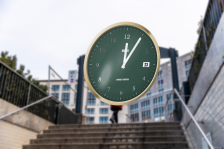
12.05
